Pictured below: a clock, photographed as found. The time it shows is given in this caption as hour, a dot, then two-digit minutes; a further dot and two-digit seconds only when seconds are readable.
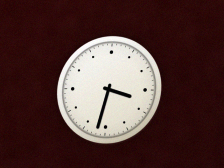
3.32
